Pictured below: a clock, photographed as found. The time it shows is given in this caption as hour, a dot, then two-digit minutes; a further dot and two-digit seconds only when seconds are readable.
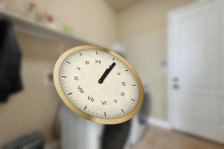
1.06
